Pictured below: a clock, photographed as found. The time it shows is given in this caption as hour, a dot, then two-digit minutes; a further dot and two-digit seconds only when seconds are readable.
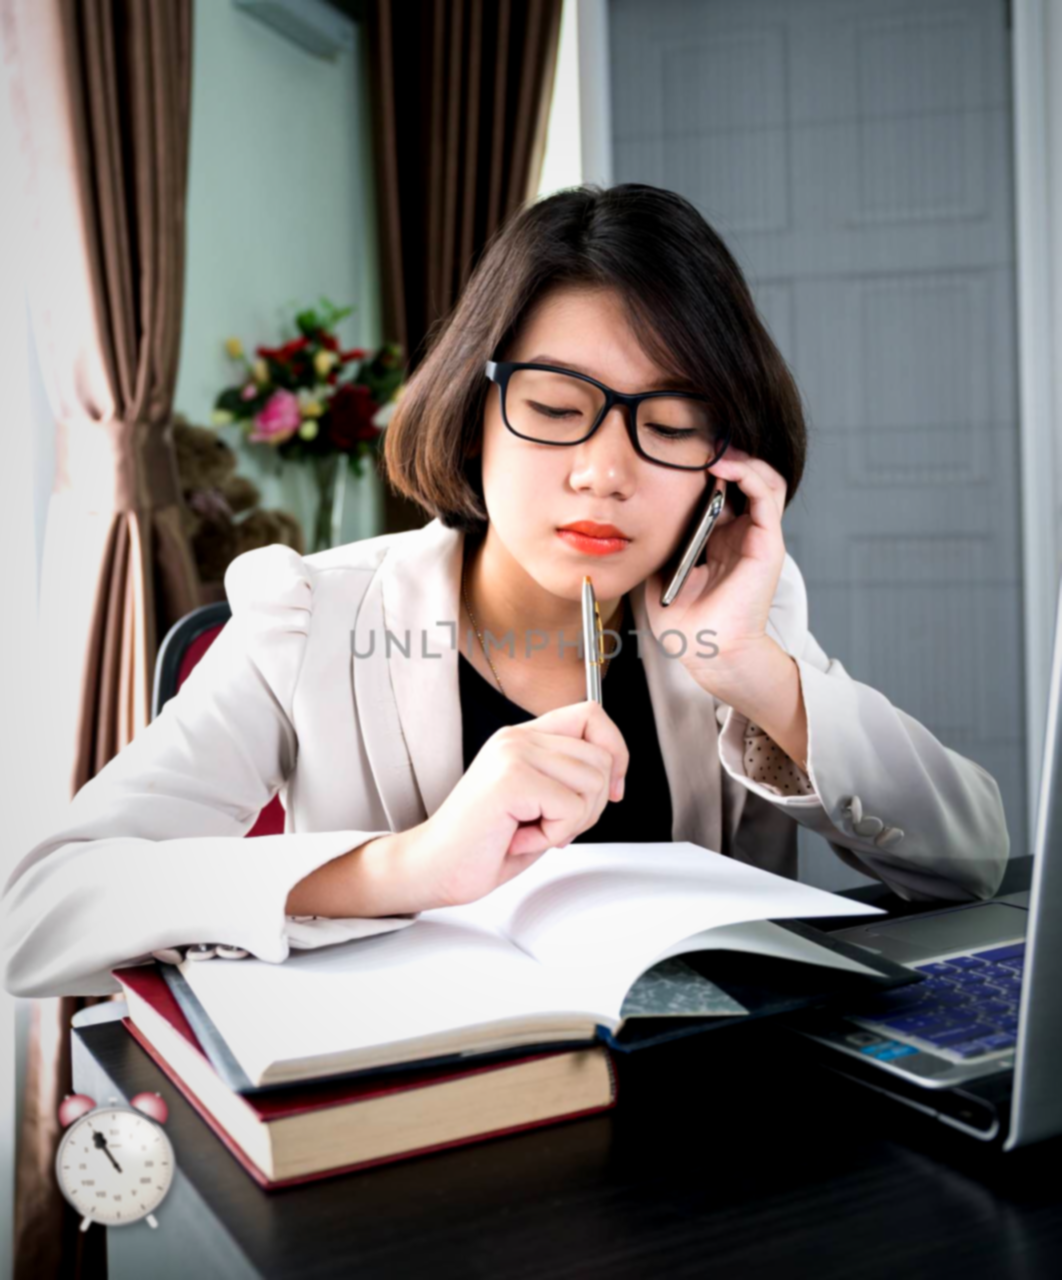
10.55
